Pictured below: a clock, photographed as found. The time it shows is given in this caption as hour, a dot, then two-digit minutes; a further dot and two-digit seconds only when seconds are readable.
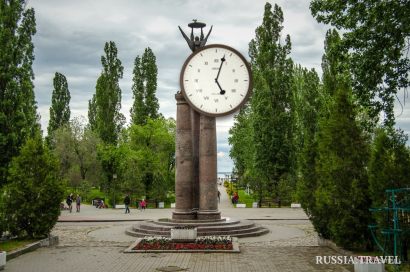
5.03
